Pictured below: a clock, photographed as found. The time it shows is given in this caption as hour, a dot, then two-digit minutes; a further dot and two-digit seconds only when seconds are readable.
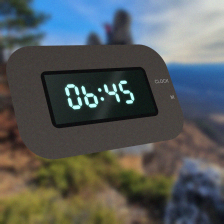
6.45
